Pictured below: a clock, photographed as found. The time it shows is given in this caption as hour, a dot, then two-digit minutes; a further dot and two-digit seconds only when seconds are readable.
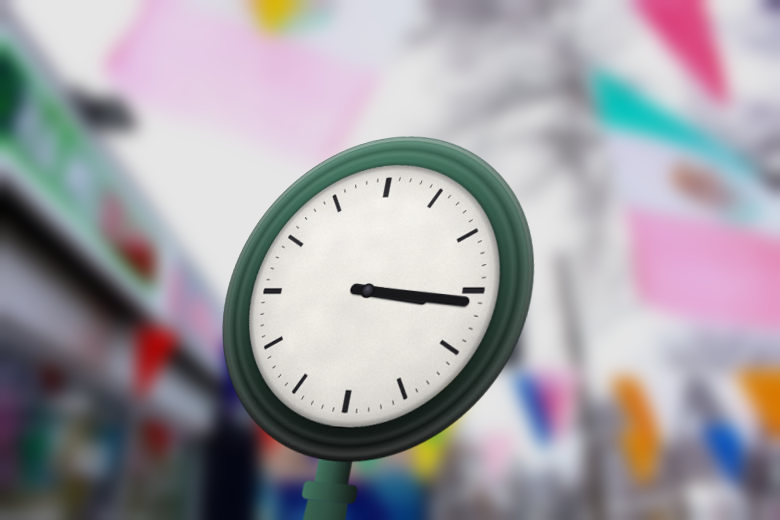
3.16
